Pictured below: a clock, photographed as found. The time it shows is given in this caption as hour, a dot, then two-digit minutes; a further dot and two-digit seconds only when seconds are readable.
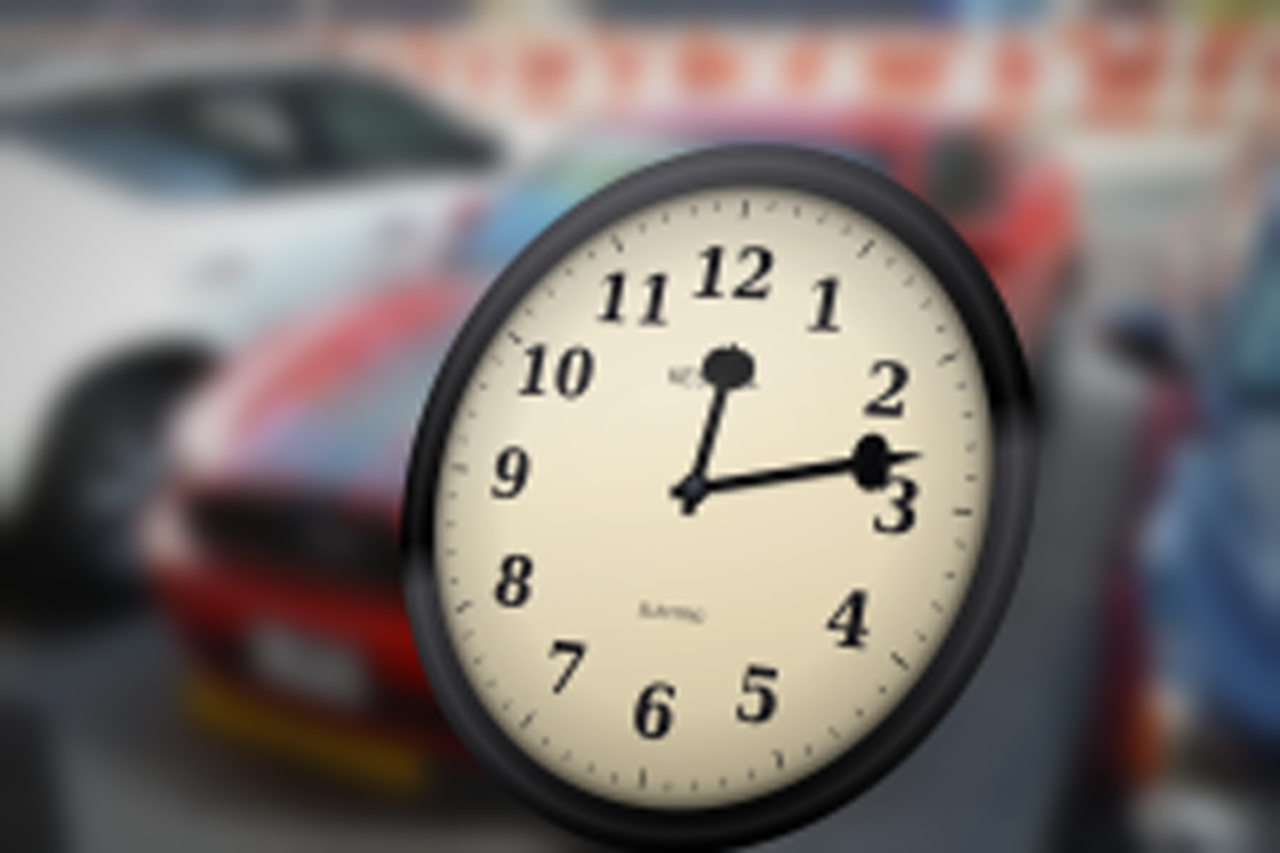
12.13
